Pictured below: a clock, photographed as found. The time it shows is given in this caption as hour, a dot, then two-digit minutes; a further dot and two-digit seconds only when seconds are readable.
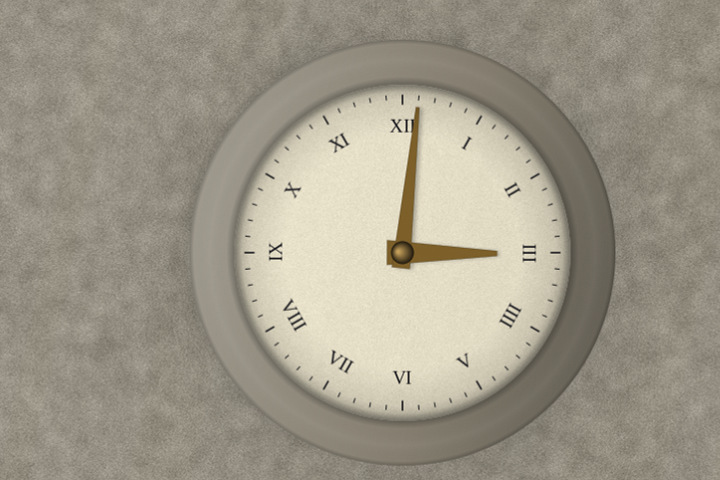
3.01
